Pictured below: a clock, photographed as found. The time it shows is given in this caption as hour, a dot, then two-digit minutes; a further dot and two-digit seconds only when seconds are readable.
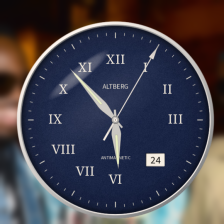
5.53.05
